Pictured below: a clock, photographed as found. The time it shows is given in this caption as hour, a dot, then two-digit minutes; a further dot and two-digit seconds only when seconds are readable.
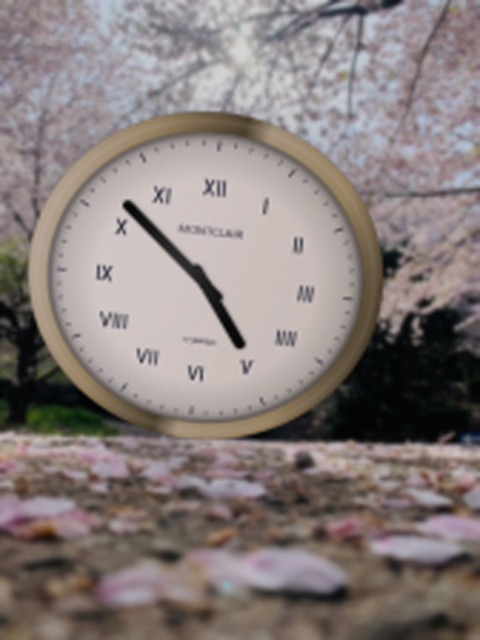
4.52
